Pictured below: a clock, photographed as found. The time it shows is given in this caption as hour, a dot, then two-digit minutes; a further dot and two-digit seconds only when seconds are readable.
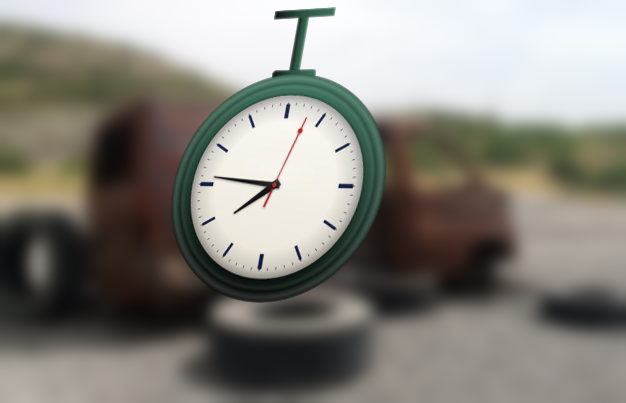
7.46.03
